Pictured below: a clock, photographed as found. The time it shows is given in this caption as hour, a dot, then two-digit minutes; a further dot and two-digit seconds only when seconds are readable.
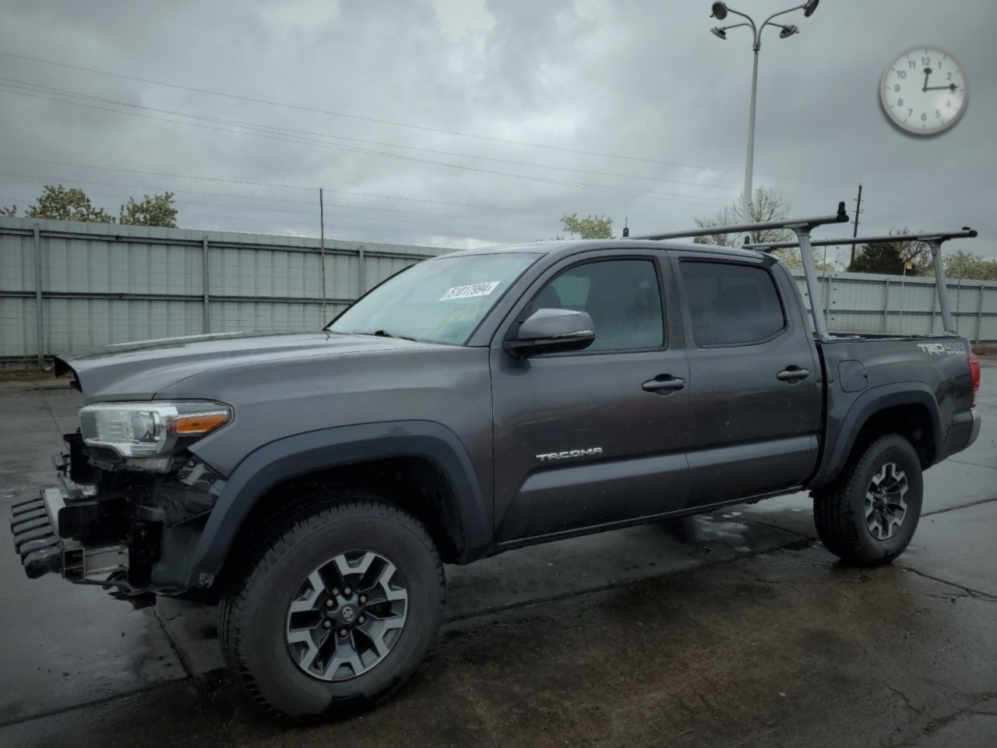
12.14
